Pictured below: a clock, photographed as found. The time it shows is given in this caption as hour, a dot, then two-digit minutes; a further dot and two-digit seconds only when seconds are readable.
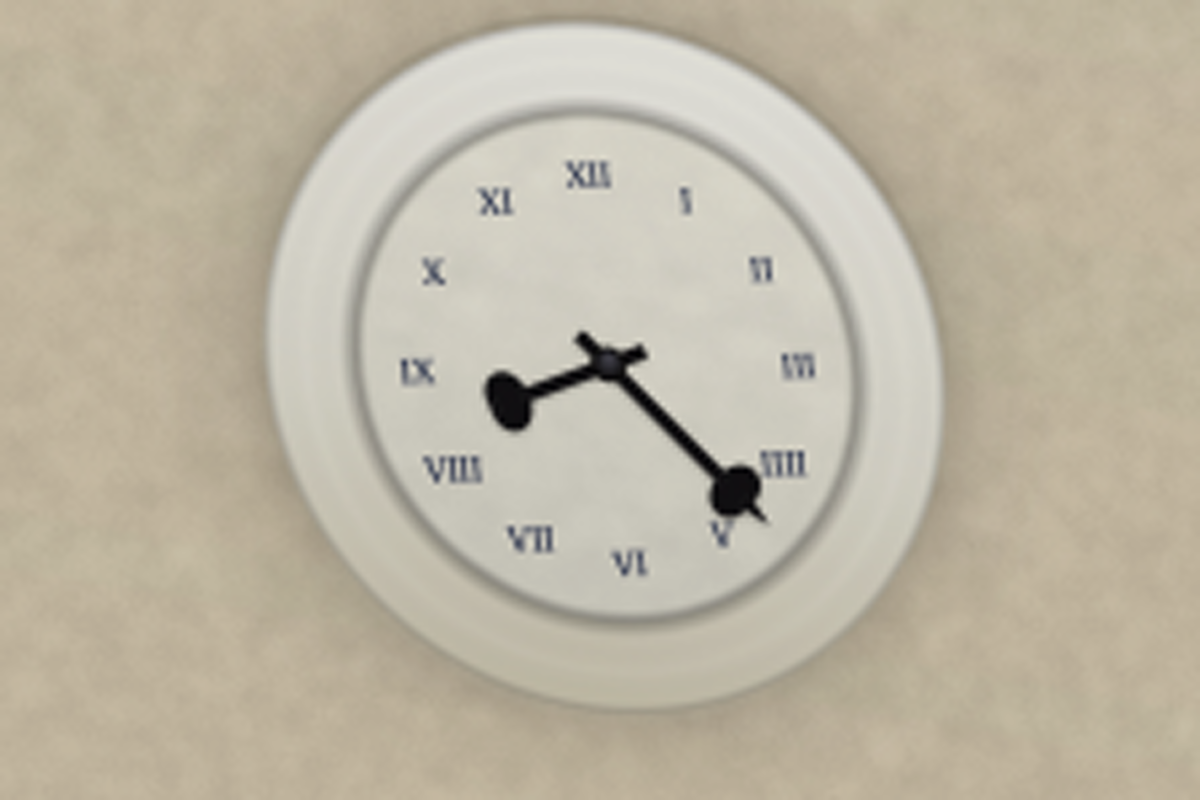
8.23
